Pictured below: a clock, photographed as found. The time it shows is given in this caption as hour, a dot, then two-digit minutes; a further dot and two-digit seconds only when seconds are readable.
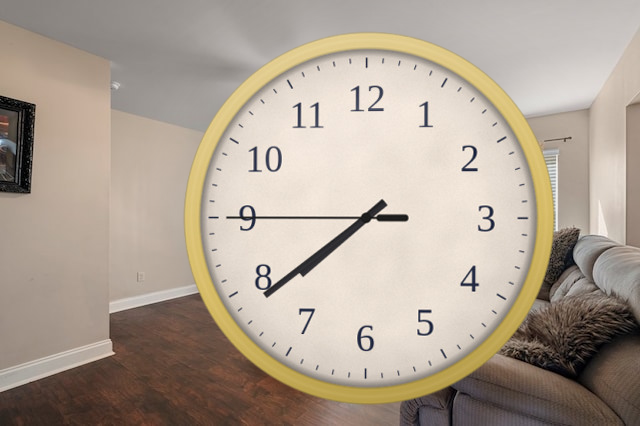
7.38.45
